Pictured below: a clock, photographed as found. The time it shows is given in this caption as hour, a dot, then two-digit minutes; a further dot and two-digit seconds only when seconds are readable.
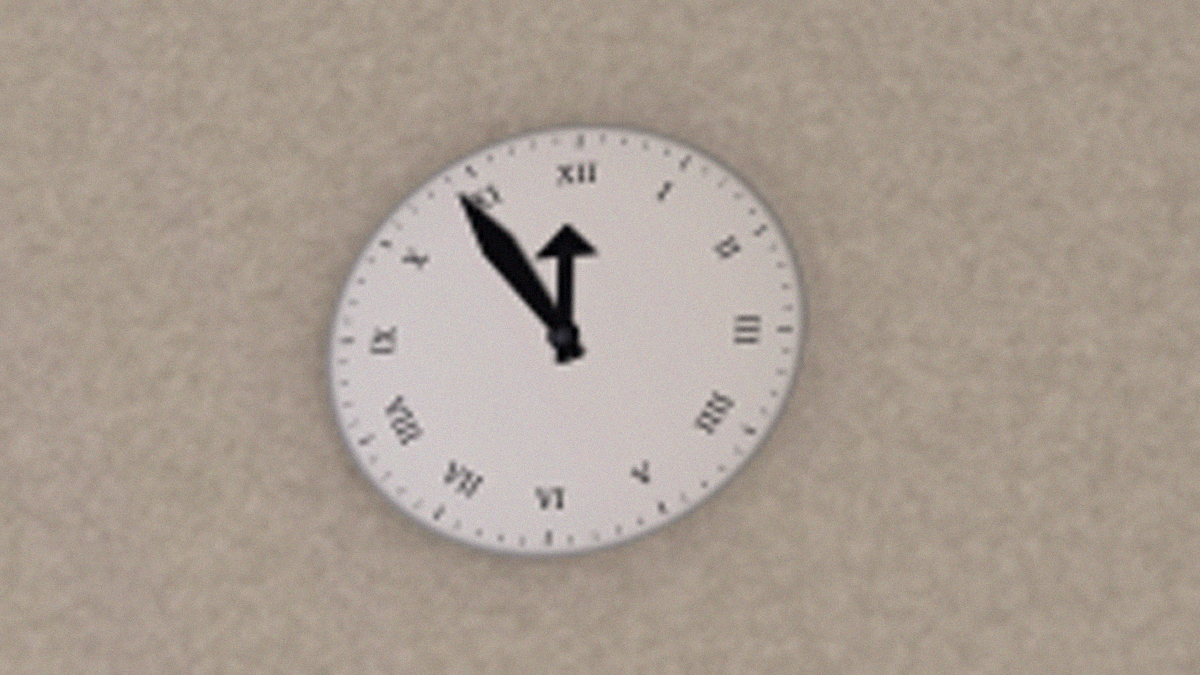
11.54
